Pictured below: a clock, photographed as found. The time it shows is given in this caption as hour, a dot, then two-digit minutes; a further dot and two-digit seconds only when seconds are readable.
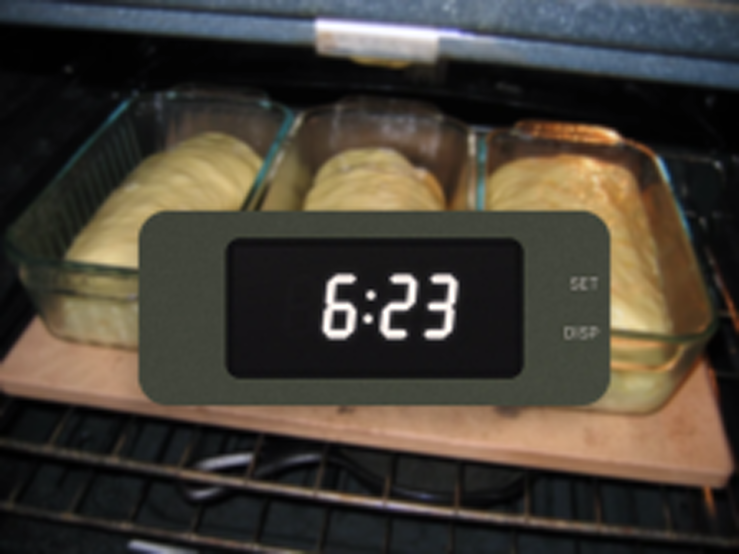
6.23
